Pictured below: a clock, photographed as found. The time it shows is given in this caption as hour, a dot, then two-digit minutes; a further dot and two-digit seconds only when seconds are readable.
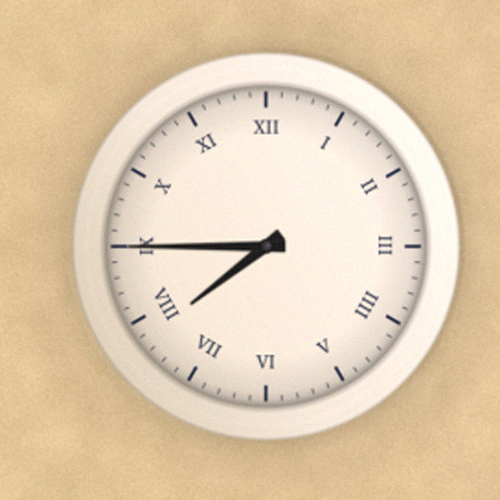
7.45
